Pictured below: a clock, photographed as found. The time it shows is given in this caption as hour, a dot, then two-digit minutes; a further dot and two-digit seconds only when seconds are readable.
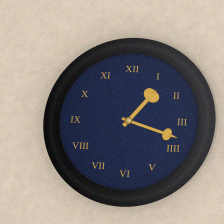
1.18
